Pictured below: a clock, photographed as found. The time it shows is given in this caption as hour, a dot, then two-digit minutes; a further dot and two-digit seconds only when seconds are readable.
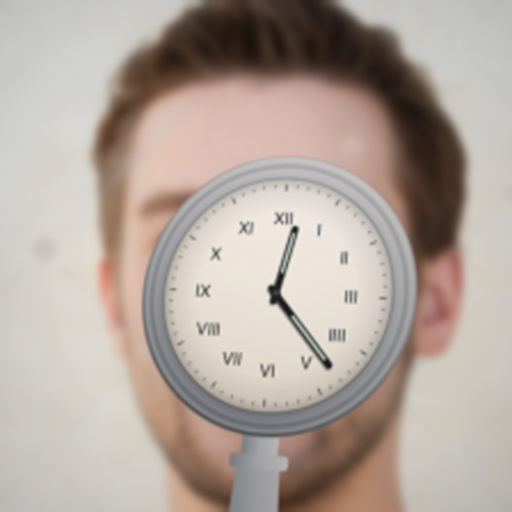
12.23
